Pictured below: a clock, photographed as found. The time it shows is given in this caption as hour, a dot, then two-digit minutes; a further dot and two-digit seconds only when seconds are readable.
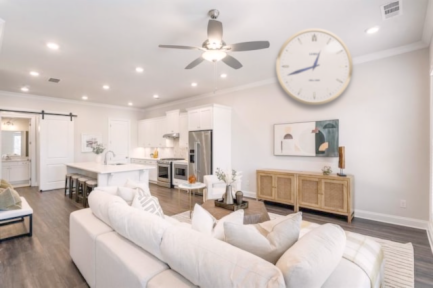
12.42
